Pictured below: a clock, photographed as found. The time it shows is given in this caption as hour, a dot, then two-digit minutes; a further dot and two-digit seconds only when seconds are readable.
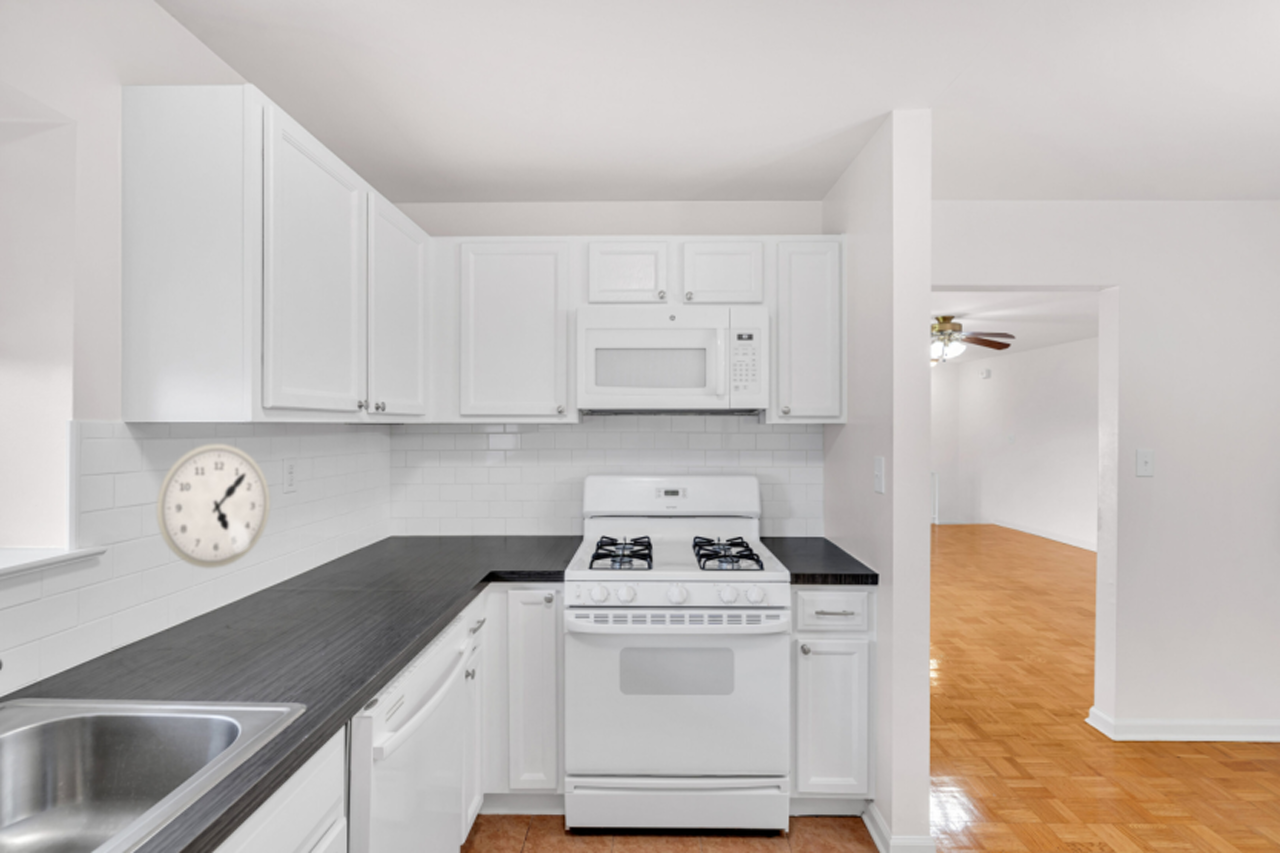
5.07
